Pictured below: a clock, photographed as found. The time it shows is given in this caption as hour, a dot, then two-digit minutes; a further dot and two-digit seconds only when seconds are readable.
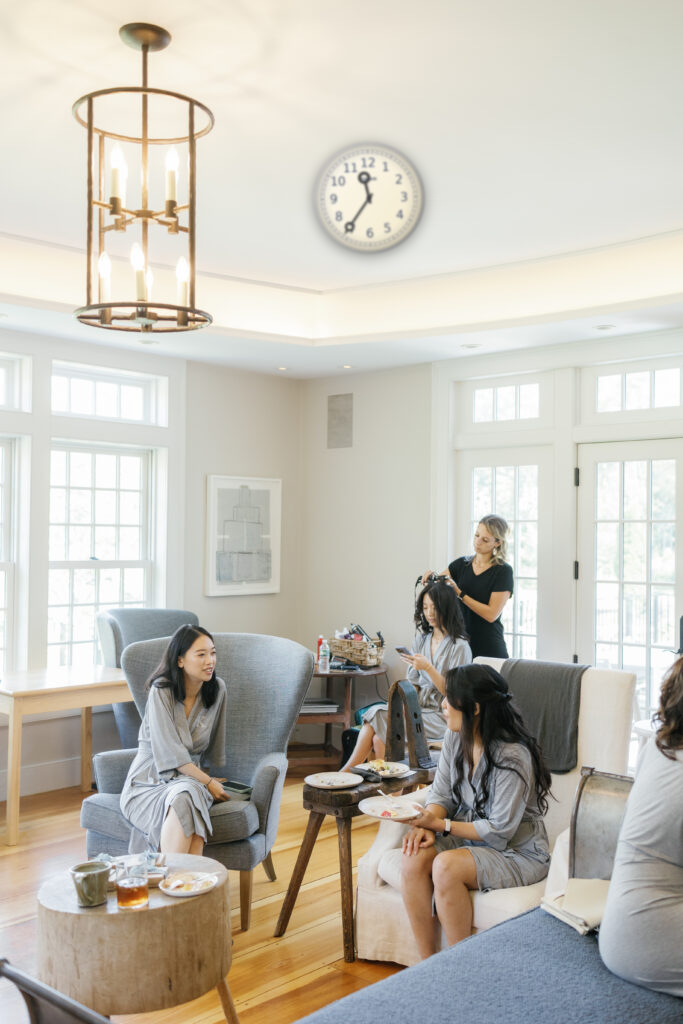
11.36
